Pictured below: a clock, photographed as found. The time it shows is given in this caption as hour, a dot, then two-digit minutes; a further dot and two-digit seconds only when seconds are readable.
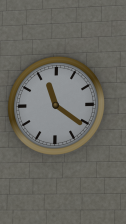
11.21
